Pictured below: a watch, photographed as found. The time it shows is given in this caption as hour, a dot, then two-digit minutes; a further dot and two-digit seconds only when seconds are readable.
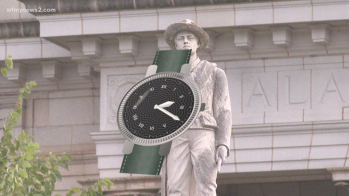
2.20
